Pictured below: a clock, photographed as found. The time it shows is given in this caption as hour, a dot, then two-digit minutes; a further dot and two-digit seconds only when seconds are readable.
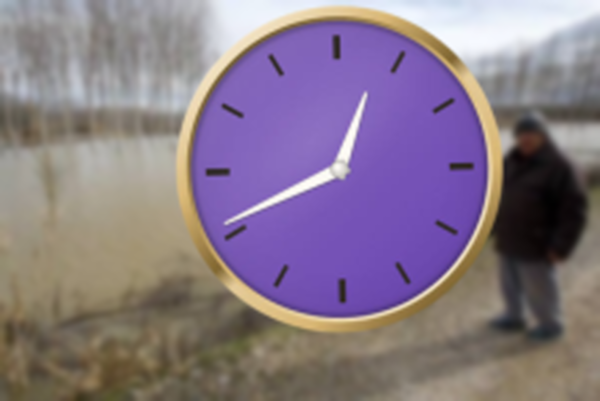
12.41
